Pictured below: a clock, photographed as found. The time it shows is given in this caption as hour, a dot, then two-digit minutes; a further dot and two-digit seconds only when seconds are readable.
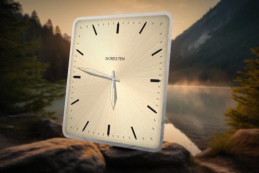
5.47
